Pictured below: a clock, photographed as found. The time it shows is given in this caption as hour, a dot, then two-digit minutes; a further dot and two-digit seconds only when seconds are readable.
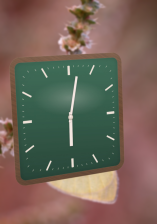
6.02
